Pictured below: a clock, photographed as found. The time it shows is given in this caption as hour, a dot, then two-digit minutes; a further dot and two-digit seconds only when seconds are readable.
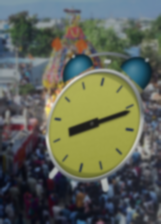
8.11
